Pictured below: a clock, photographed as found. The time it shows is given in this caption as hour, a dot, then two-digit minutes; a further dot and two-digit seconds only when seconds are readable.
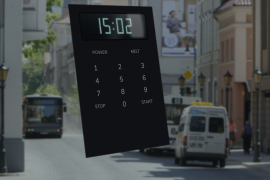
15.02
